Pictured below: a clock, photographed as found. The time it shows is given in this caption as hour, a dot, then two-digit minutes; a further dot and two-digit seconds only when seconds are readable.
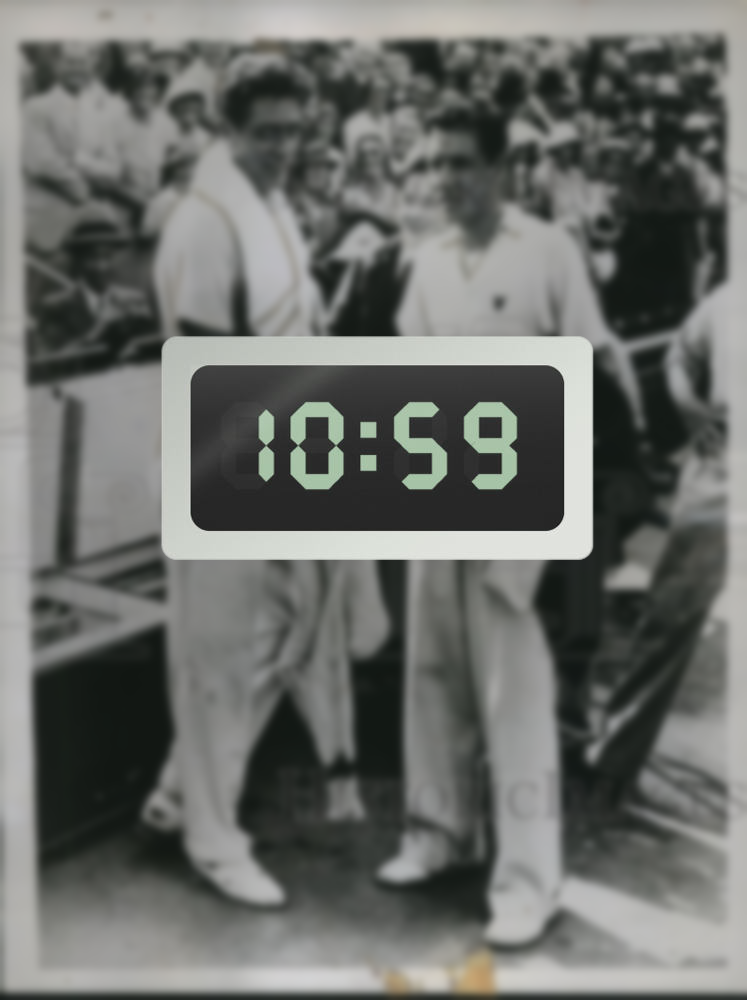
10.59
